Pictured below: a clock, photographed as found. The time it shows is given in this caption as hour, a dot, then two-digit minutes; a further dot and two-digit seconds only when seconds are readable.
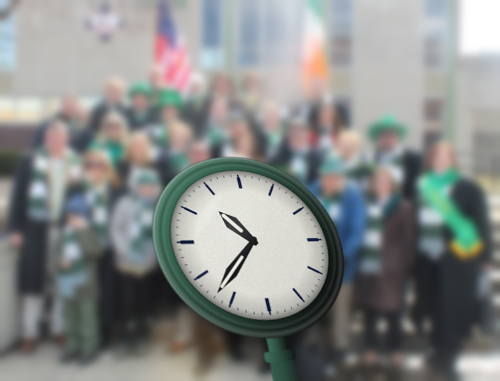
10.37
